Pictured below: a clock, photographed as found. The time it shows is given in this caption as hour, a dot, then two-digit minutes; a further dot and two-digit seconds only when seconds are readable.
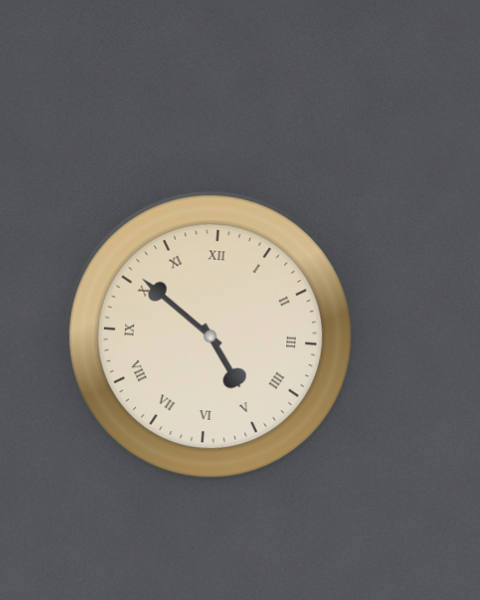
4.51
